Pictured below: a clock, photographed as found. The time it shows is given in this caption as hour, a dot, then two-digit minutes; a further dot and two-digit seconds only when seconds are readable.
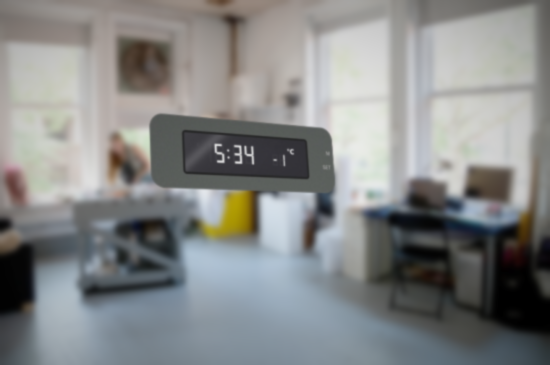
5.34
